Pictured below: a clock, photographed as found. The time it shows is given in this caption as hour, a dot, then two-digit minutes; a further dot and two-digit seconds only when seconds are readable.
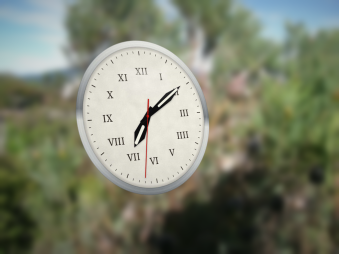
7.09.32
